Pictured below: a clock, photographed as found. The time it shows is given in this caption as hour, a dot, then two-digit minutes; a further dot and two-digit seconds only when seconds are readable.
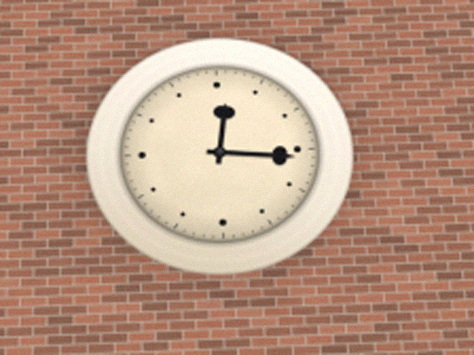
12.16
